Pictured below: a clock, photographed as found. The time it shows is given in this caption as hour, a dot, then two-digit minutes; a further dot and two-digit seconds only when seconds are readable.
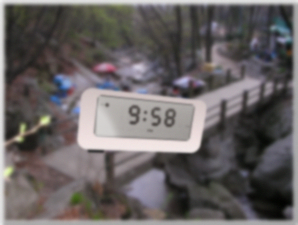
9.58
